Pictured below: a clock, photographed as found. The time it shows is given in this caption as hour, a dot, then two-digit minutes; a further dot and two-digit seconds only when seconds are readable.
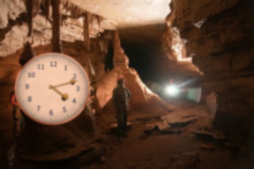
4.12
